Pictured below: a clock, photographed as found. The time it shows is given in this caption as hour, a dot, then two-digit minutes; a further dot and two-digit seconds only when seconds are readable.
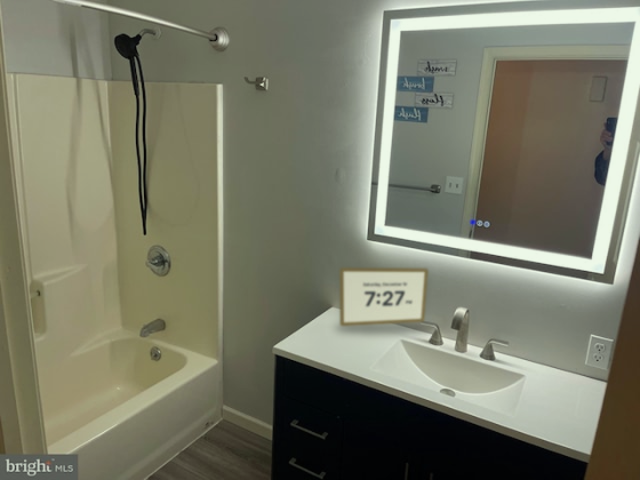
7.27
